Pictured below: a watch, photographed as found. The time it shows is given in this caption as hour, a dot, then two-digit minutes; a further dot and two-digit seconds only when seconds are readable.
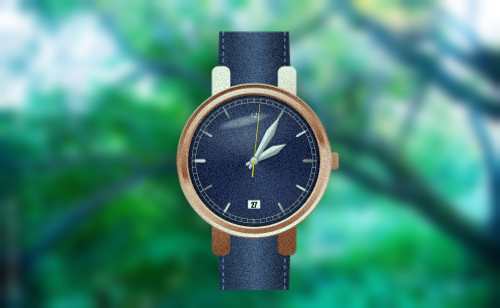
2.05.01
